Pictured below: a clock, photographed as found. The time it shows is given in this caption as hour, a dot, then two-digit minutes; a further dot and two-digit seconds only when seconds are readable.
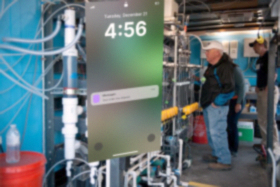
4.56
